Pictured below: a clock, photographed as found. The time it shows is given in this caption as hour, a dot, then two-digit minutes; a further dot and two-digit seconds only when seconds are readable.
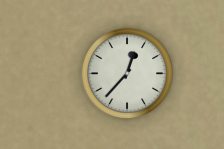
12.37
